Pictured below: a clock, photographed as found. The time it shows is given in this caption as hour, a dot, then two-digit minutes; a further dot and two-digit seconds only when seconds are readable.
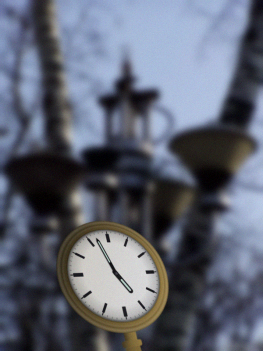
4.57
